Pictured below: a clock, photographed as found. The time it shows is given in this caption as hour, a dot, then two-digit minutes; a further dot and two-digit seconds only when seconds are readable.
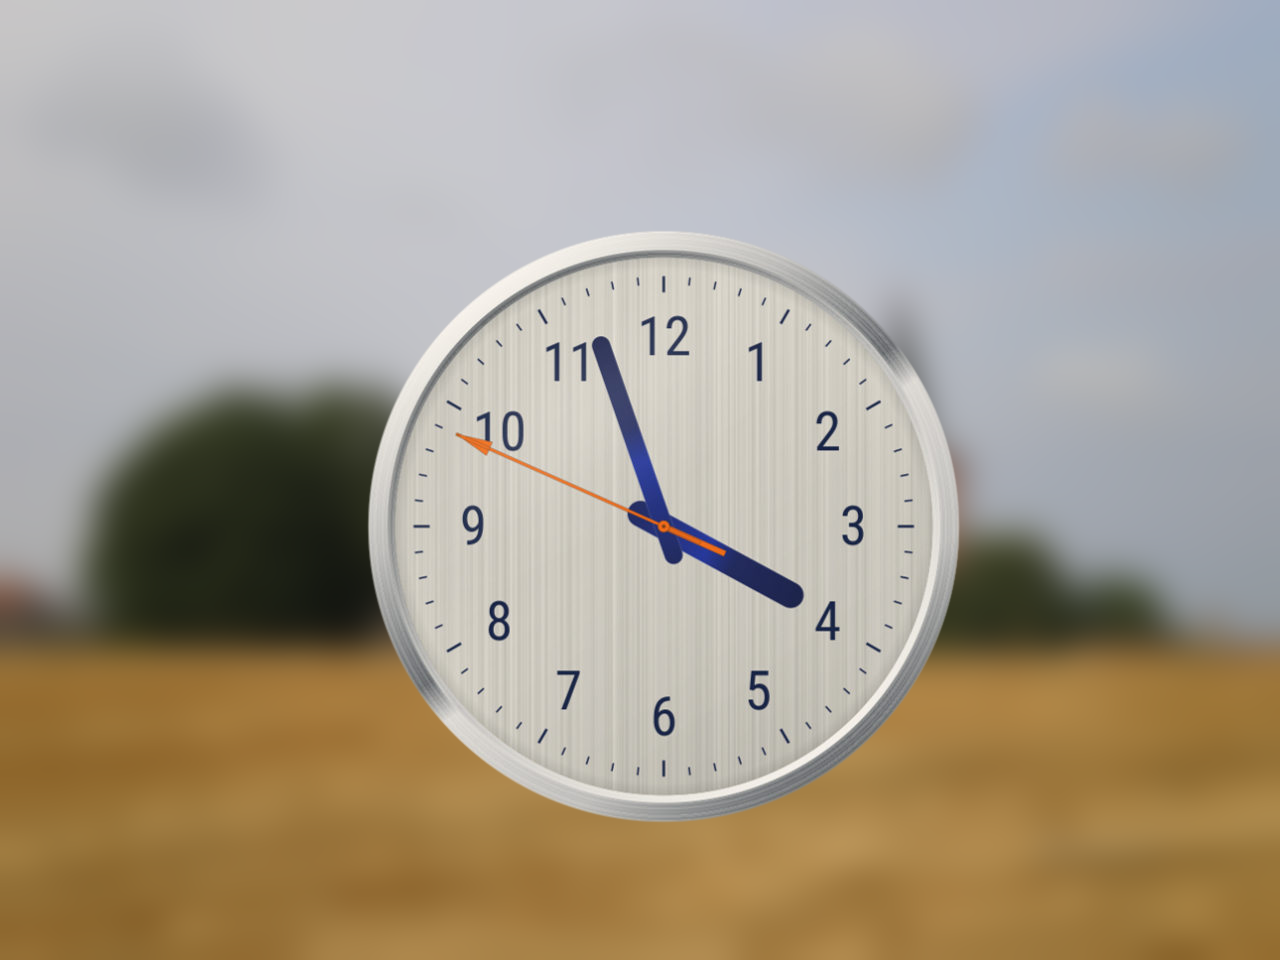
3.56.49
